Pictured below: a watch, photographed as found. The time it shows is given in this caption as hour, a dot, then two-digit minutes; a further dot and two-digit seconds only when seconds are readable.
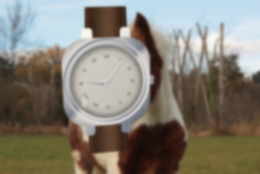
9.06
